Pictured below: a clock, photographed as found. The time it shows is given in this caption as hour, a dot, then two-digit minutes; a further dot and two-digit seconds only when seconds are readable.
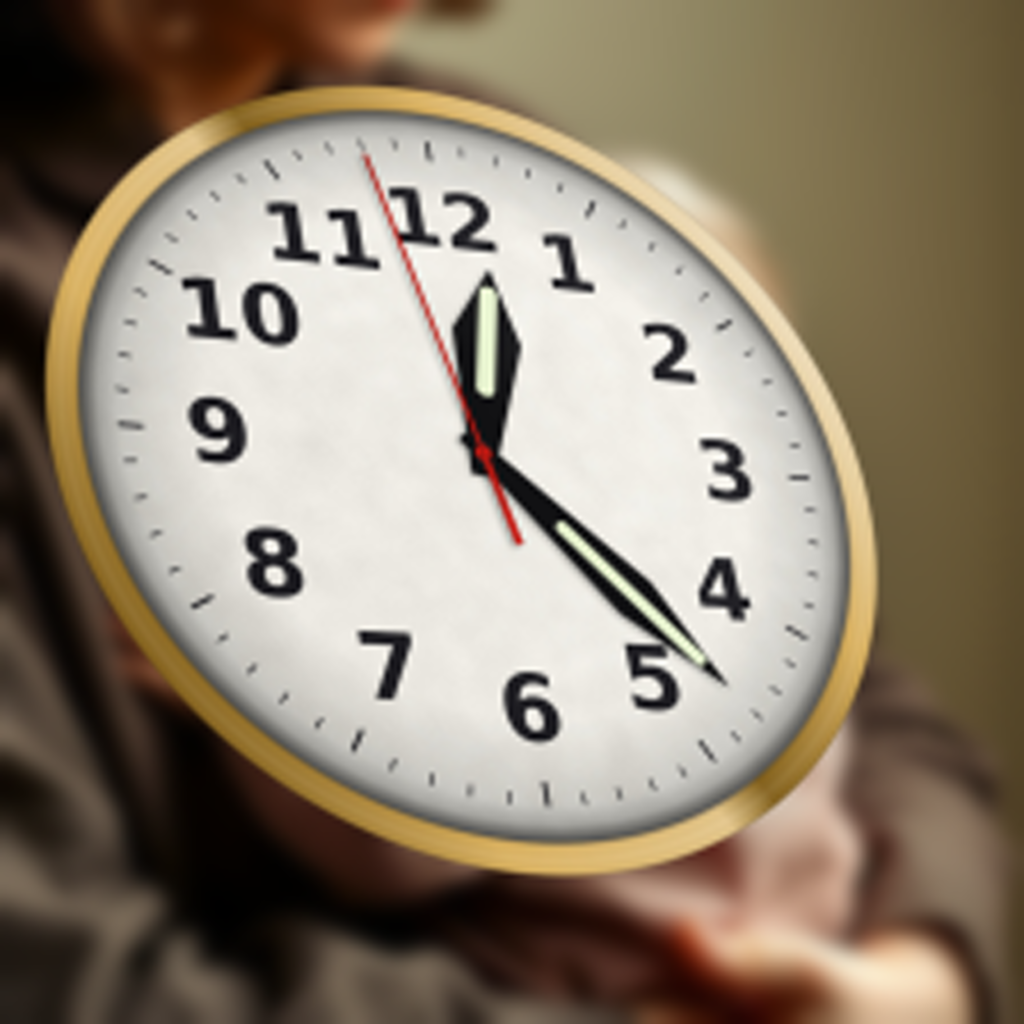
12.22.58
